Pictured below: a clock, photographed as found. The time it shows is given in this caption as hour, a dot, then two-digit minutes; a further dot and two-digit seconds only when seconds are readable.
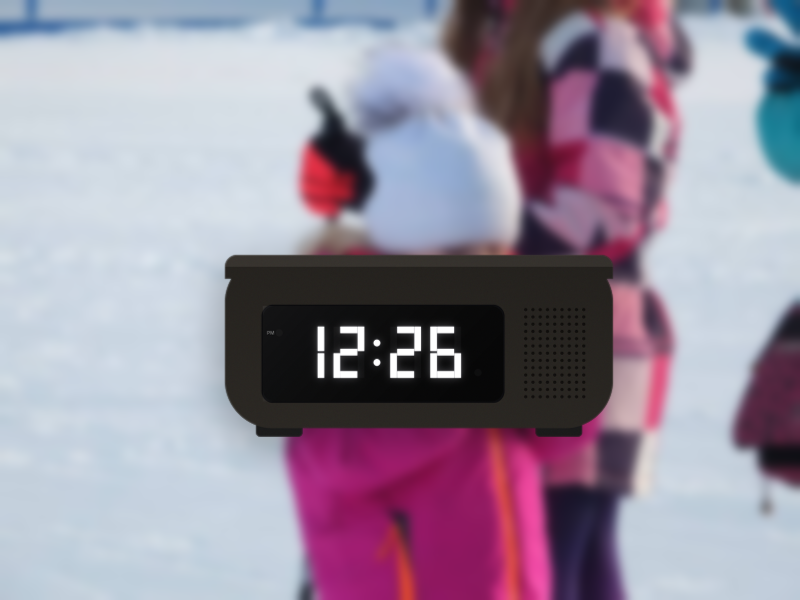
12.26
